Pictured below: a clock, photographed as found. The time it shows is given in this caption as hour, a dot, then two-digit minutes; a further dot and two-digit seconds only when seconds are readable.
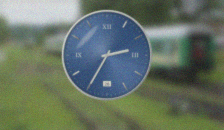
2.35
